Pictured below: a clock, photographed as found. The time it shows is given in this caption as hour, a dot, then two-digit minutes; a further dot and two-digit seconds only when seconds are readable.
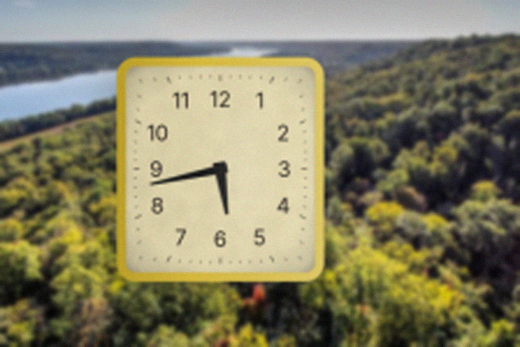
5.43
